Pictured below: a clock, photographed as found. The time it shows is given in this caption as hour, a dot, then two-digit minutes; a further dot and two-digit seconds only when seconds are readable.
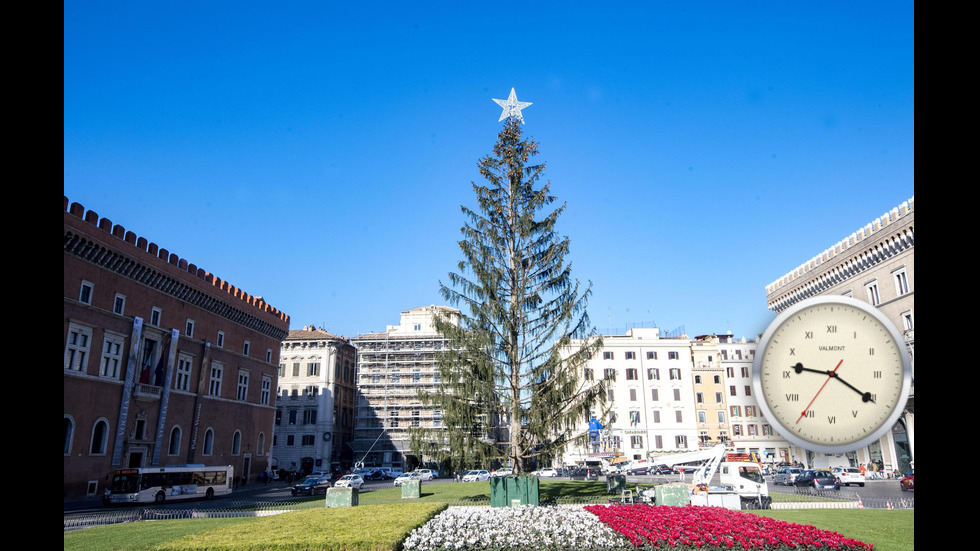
9.20.36
